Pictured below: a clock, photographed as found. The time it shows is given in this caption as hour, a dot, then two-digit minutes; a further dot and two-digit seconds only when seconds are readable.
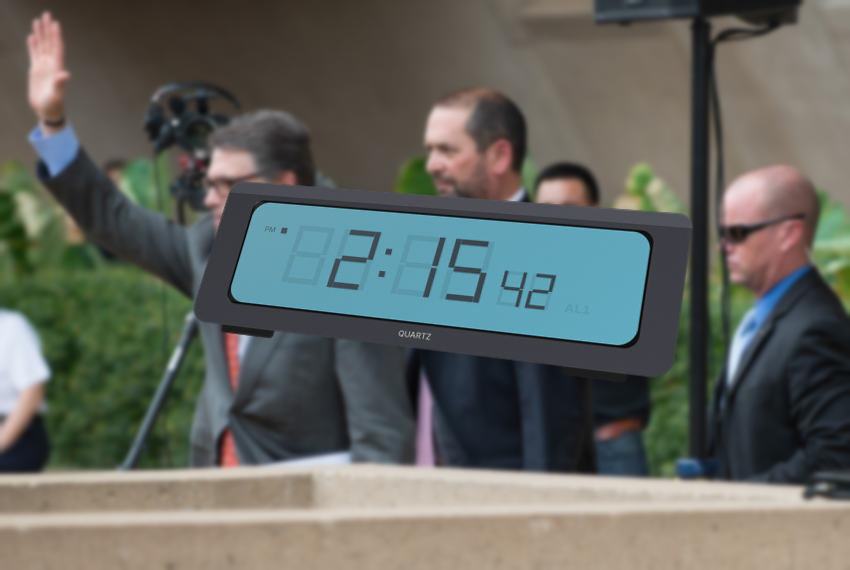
2.15.42
